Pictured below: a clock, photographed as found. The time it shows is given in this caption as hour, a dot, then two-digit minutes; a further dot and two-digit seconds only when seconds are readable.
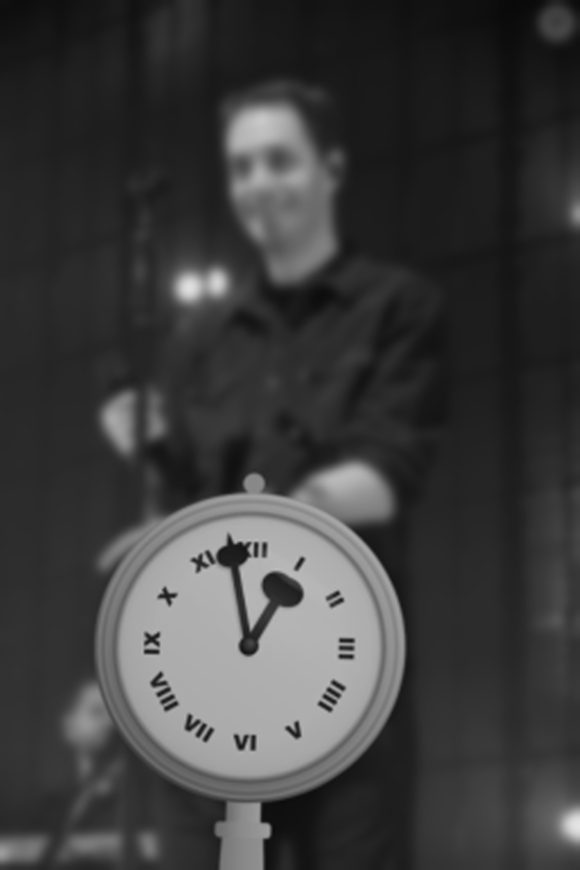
12.58
